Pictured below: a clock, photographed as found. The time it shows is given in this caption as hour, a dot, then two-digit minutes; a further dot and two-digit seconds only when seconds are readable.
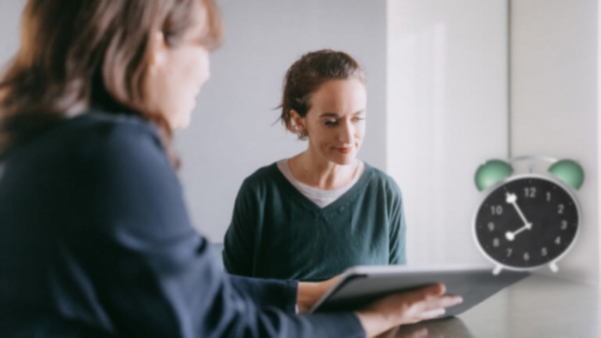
7.55
